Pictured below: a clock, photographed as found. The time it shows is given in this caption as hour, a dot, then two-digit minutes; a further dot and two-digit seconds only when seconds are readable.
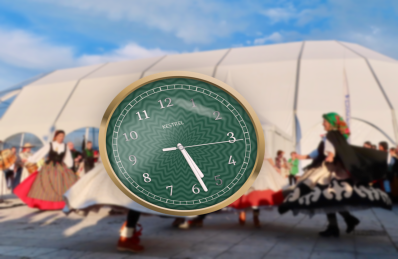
5.28.16
